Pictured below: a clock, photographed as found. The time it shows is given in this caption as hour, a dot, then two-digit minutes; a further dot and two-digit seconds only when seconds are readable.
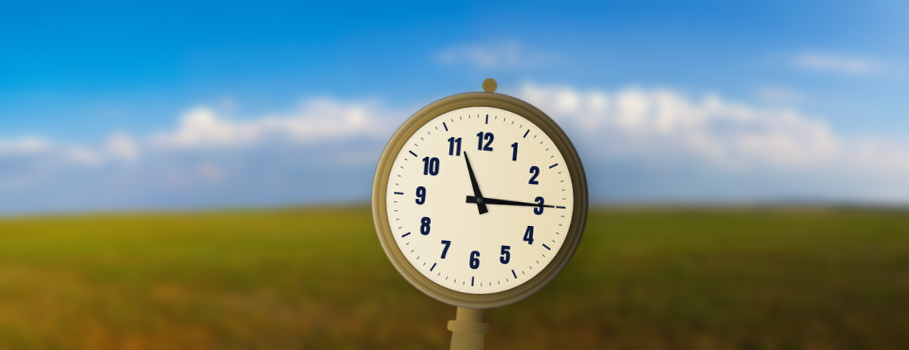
11.15
